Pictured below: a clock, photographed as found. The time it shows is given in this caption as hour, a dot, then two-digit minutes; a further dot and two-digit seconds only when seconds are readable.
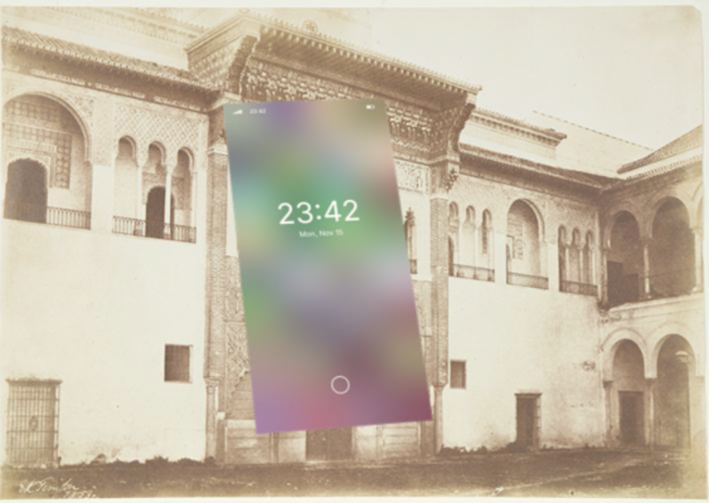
23.42
